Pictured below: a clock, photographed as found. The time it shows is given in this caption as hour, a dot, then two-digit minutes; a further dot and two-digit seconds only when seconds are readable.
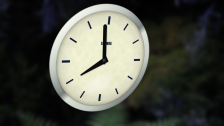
7.59
